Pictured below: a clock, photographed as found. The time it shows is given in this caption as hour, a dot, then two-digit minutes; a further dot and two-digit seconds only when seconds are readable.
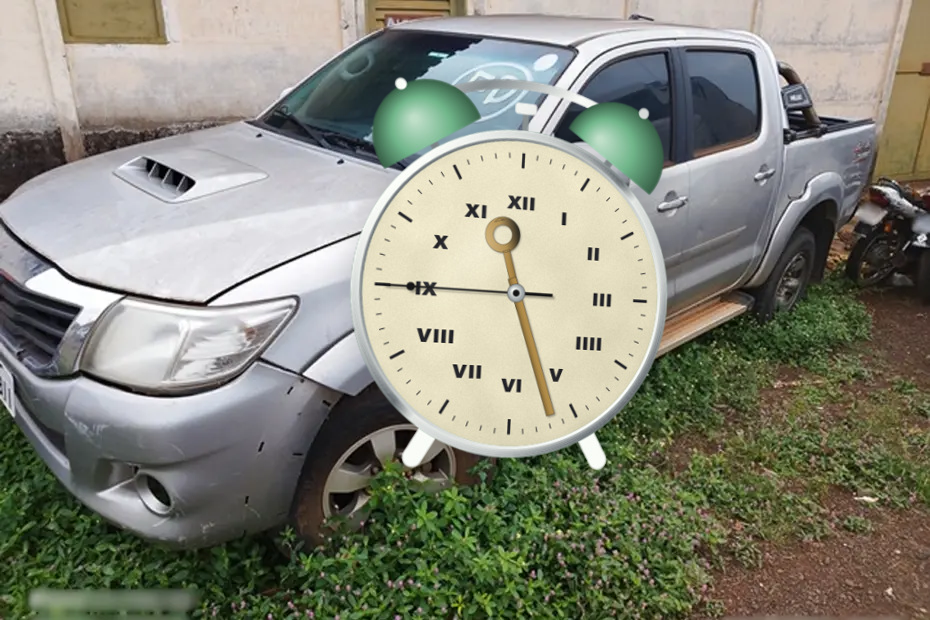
11.26.45
